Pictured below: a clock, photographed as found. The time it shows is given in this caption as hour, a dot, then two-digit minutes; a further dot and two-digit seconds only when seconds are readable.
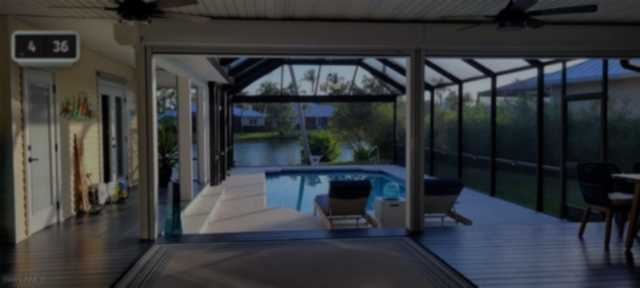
4.36
